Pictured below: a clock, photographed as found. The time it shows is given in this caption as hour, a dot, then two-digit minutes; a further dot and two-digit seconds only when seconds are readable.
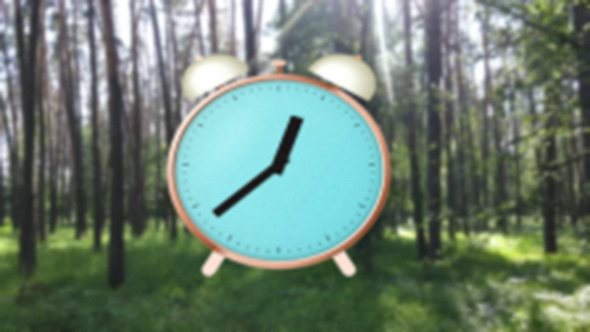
12.38
